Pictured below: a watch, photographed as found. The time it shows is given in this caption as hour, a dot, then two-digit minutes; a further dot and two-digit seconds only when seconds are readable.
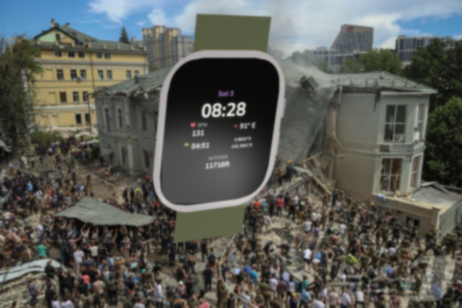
8.28
